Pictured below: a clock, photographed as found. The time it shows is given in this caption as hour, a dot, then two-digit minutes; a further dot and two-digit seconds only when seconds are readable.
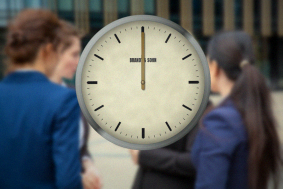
12.00
